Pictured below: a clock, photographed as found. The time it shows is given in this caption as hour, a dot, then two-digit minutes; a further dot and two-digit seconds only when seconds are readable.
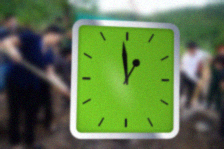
12.59
